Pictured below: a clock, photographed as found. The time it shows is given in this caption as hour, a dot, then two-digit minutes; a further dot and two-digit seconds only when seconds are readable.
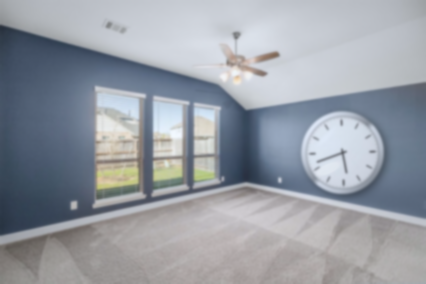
5.42
